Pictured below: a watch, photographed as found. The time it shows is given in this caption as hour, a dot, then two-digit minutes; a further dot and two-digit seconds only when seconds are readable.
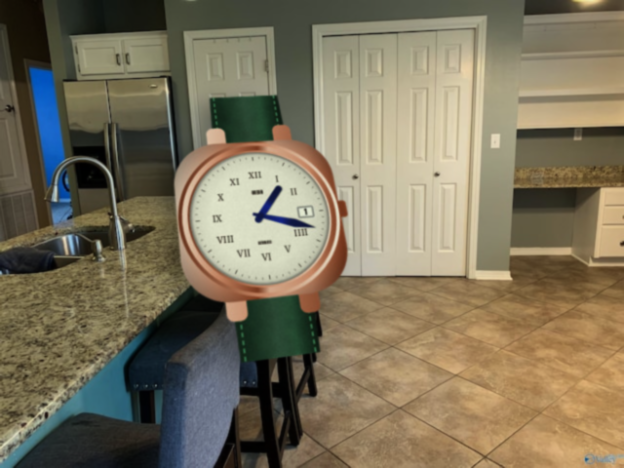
1.18
